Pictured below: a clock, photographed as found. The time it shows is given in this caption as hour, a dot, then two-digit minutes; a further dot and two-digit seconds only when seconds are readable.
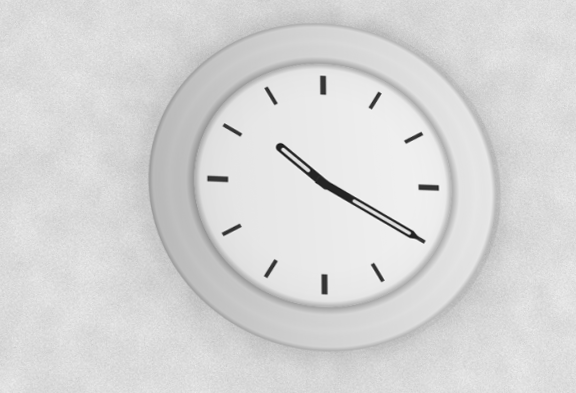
10.20
